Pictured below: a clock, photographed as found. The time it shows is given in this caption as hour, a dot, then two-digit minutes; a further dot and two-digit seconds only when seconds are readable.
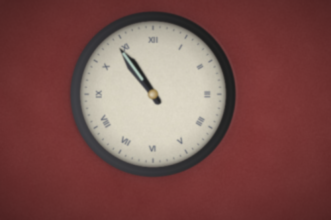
10.54
